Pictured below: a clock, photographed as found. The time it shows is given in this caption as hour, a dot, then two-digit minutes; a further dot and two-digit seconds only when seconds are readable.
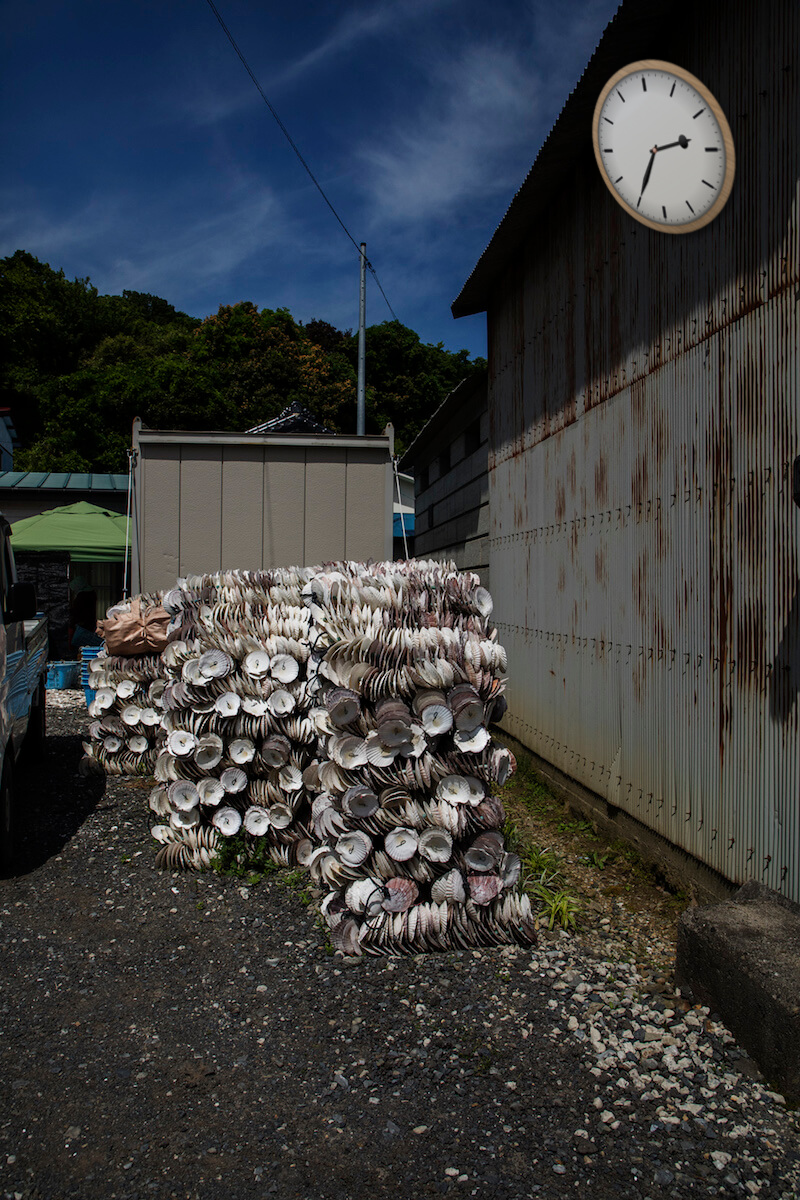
2.35
